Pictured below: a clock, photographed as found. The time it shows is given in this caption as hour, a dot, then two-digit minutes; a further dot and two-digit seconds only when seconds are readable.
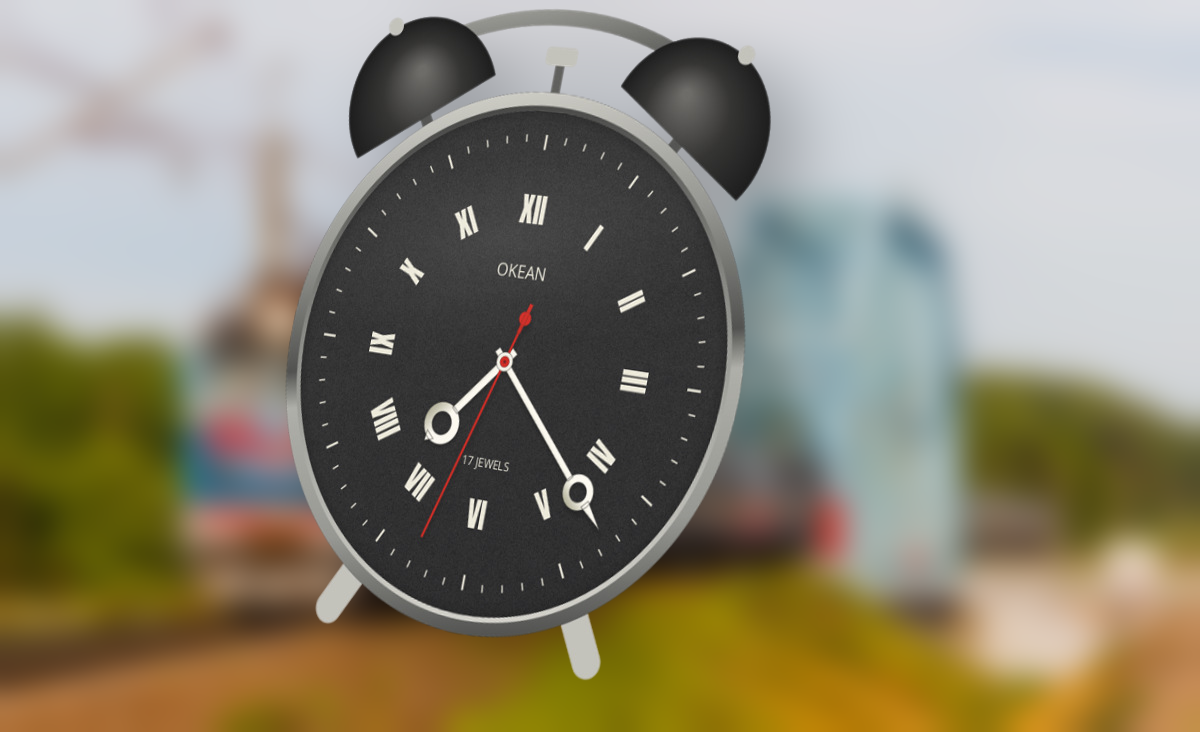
7.22.33
